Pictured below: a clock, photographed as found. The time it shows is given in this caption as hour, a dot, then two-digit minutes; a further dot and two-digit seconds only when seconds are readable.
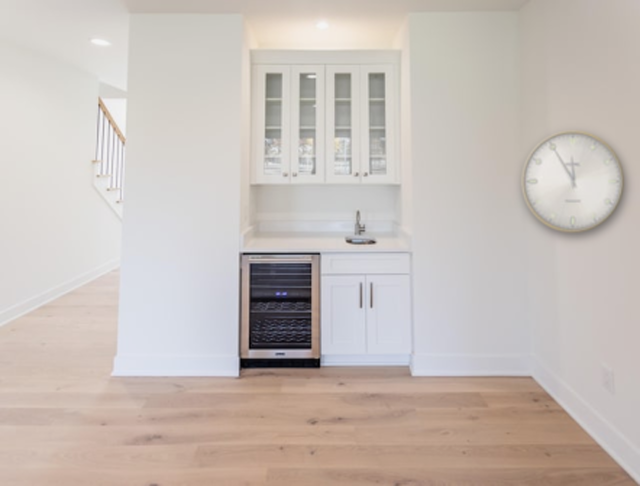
11.55
